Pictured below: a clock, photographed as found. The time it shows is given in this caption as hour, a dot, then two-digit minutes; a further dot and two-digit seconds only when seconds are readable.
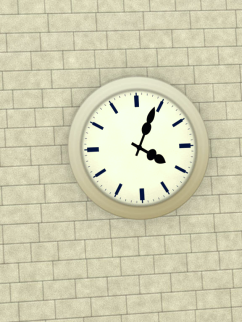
4.04
